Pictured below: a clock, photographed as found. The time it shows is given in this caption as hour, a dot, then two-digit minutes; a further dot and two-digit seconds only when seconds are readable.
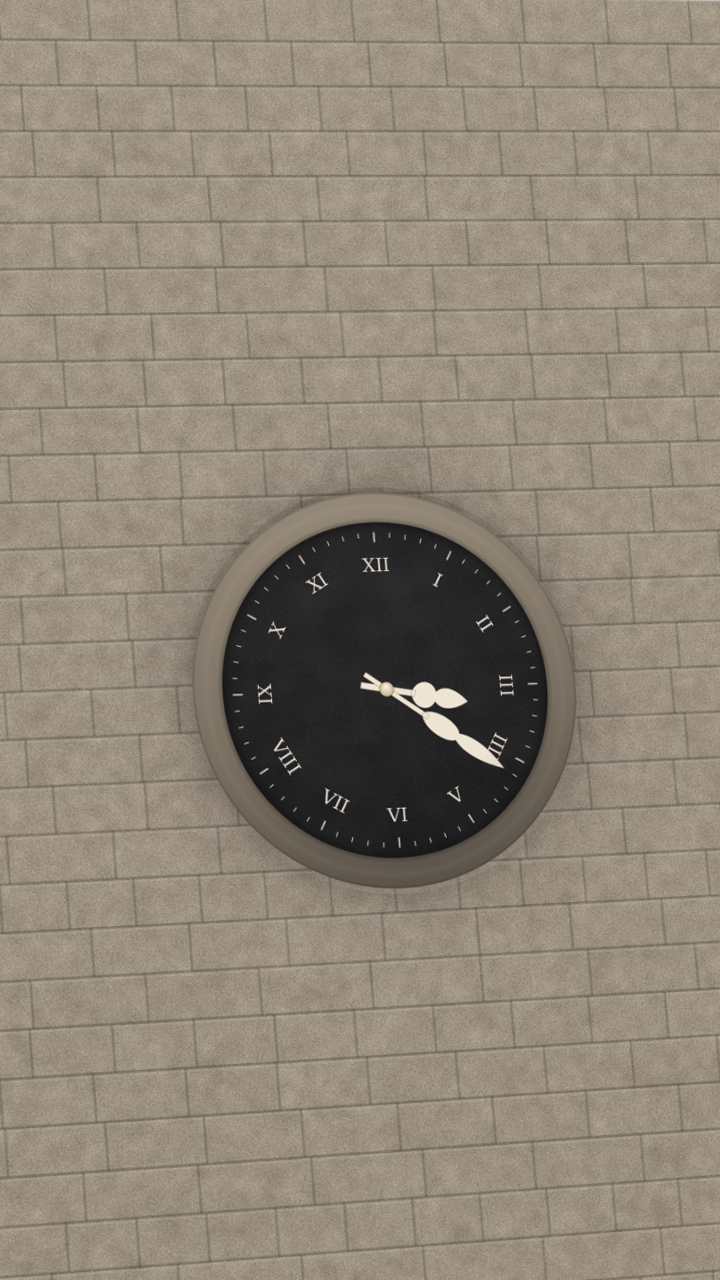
3.21
